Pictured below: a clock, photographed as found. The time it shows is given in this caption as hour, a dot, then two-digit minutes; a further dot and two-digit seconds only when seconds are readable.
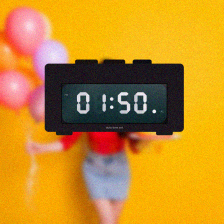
1.50
